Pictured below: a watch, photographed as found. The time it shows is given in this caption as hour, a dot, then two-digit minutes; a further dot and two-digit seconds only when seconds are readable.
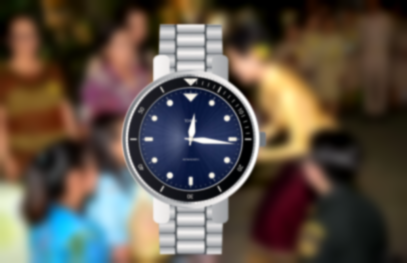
12.16
